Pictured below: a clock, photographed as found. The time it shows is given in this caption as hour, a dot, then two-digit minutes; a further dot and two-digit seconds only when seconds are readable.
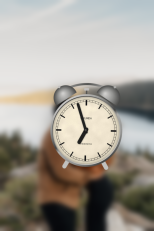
6.57
